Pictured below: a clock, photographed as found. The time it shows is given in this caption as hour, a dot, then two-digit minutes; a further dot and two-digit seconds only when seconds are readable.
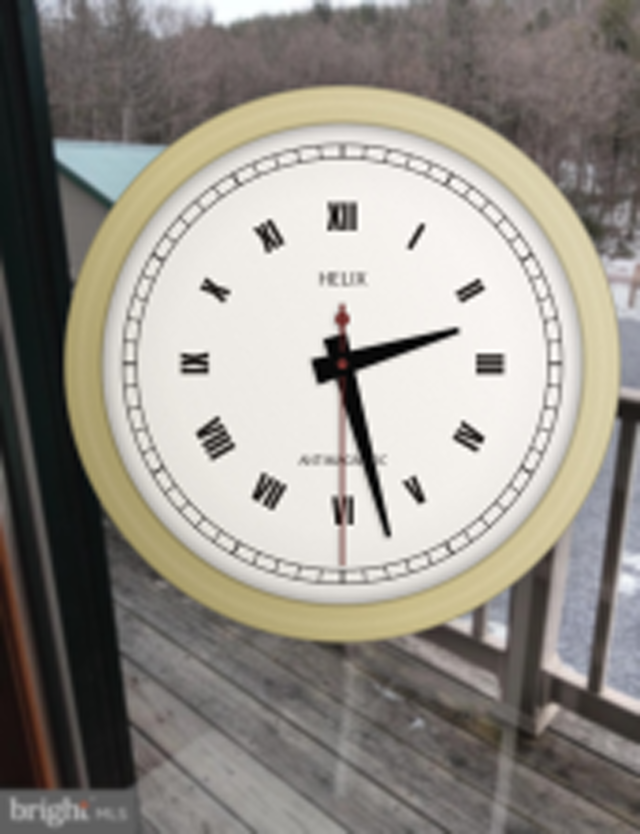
2.27.30
